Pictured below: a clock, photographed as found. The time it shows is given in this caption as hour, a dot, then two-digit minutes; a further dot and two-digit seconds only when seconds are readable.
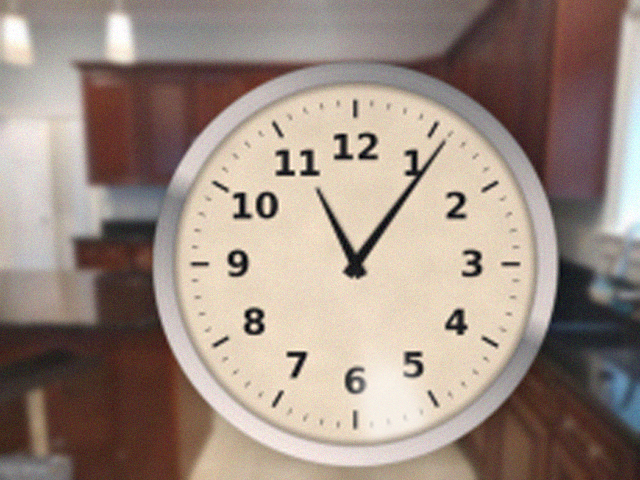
11.06
